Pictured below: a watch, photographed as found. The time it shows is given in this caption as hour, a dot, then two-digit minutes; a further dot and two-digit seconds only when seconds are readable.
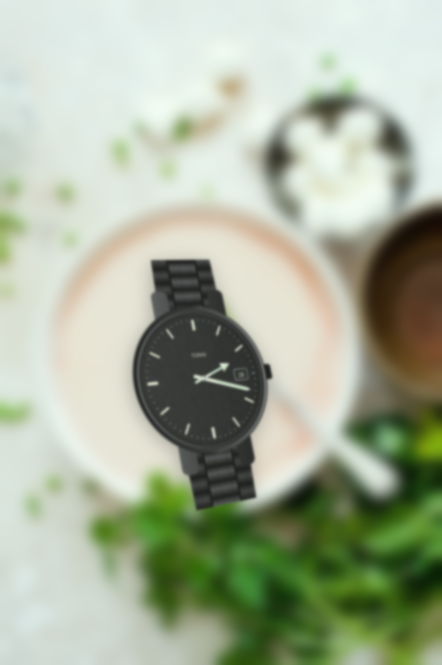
2.18
